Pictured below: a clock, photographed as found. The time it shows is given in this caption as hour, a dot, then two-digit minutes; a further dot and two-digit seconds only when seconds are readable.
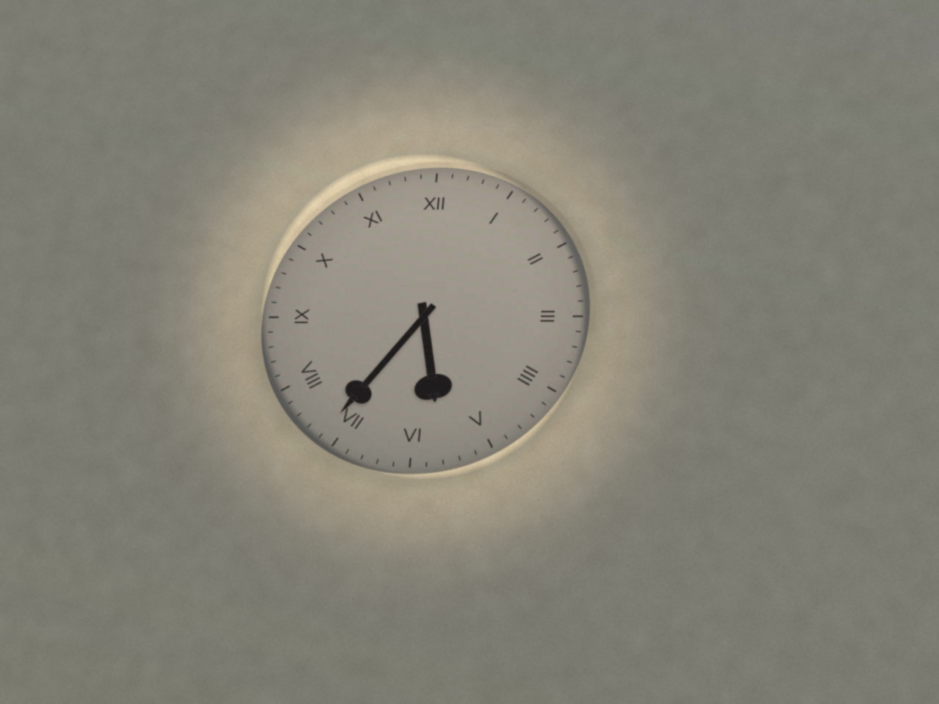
5.36
